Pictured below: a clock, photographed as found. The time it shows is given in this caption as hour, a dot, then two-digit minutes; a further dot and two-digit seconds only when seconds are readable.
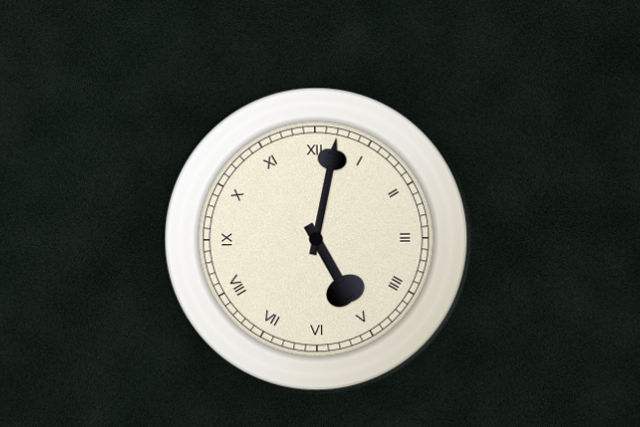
5.02
